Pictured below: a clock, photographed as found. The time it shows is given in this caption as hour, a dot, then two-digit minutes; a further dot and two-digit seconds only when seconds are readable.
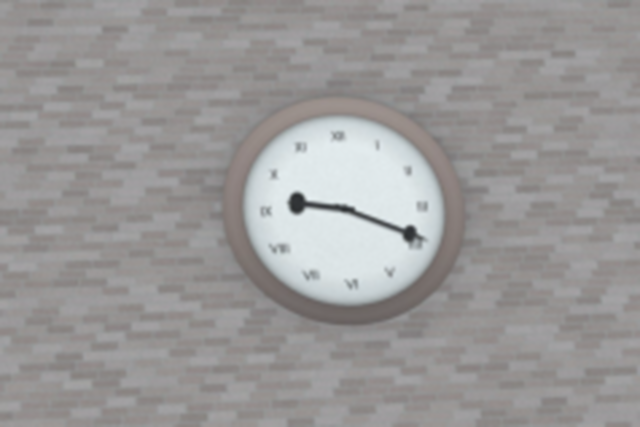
9.19
